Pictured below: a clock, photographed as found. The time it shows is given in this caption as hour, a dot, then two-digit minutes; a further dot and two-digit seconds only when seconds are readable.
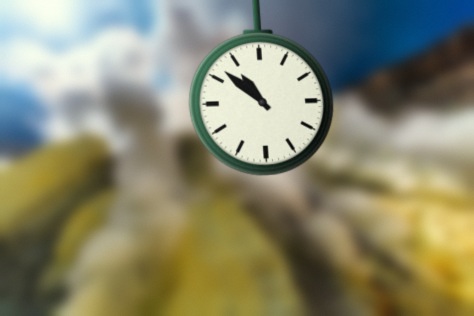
10.52
